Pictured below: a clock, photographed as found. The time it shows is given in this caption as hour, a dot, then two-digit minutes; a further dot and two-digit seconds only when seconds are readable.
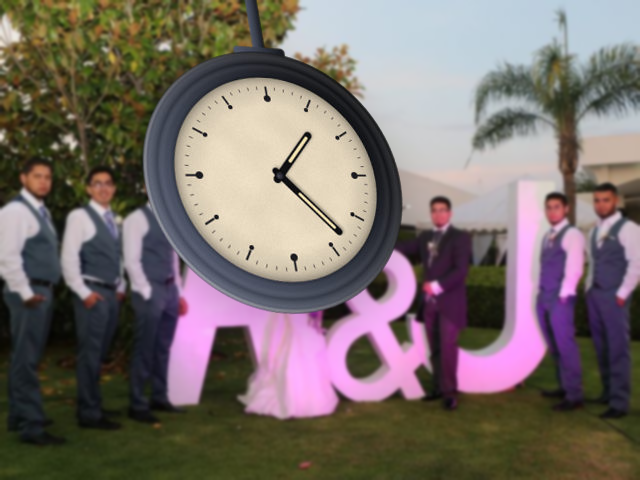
1.23
